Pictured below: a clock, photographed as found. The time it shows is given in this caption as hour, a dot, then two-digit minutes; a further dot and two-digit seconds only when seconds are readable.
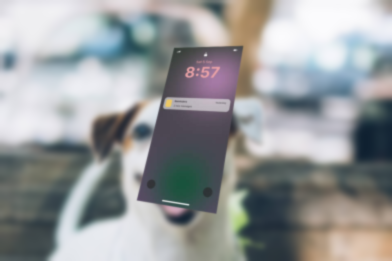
8.57
